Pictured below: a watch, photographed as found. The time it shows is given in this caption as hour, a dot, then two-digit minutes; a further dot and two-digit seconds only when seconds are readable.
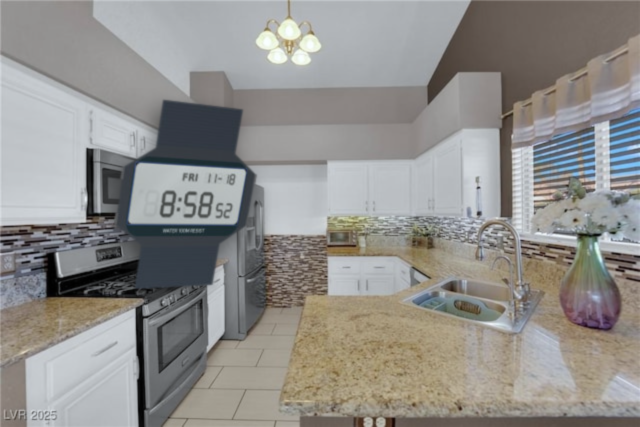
8.58.52
